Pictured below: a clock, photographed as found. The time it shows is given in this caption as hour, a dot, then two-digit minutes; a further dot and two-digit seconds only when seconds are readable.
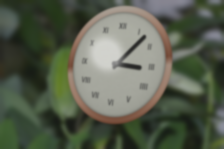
3.07
